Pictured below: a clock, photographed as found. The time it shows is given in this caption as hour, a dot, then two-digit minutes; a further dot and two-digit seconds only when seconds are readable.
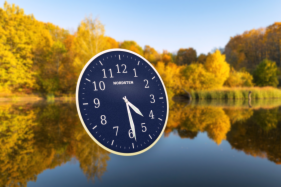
4.29
